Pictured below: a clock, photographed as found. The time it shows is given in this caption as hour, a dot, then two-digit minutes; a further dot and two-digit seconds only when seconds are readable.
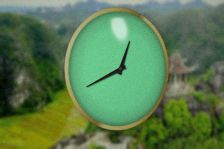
12.41
